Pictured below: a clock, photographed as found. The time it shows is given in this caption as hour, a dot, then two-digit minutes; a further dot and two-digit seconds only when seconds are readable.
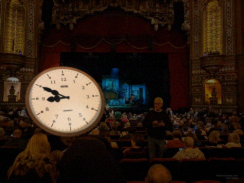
8.50
